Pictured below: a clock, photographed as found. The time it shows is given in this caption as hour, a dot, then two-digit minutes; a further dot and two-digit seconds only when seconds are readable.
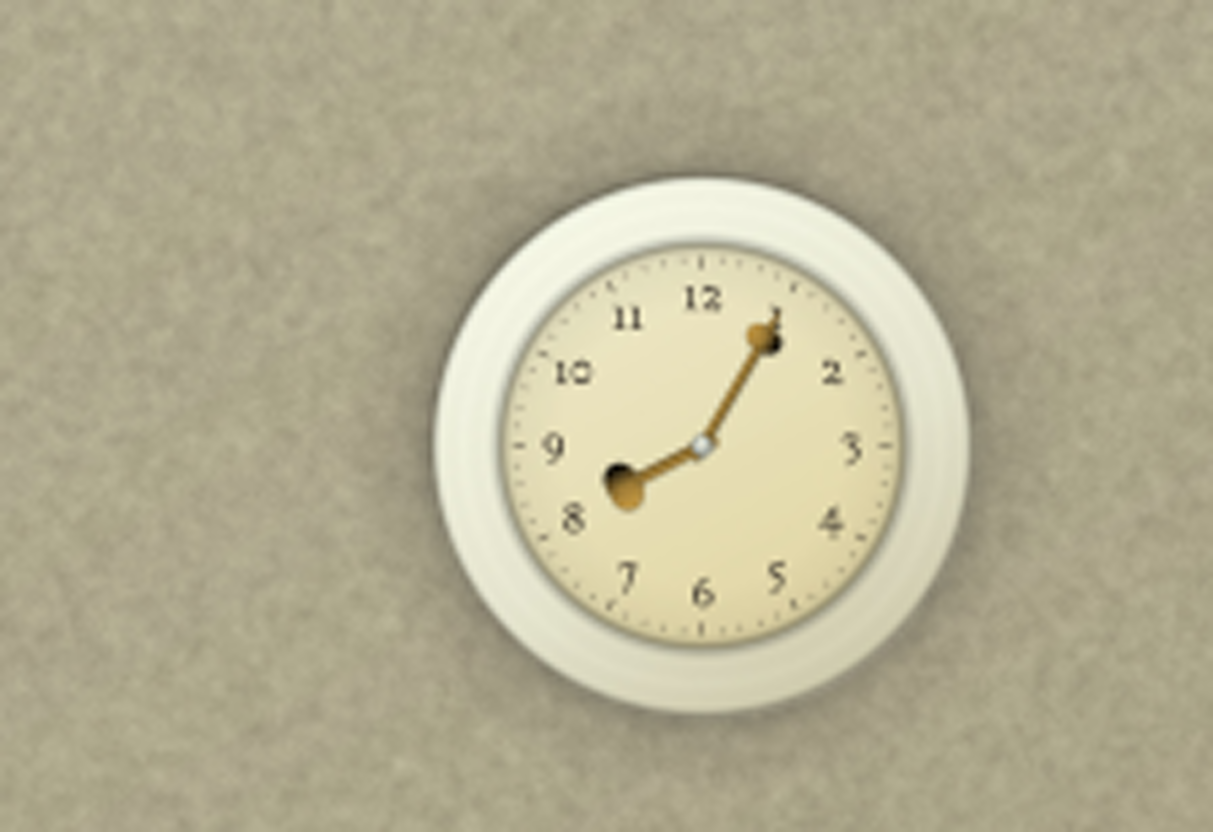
8.05
